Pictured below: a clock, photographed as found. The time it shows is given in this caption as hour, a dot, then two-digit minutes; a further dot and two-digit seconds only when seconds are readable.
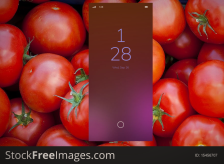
1.28
